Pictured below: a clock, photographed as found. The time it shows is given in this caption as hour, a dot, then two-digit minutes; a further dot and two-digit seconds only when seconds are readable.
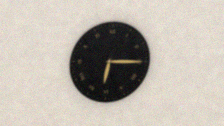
6.15
